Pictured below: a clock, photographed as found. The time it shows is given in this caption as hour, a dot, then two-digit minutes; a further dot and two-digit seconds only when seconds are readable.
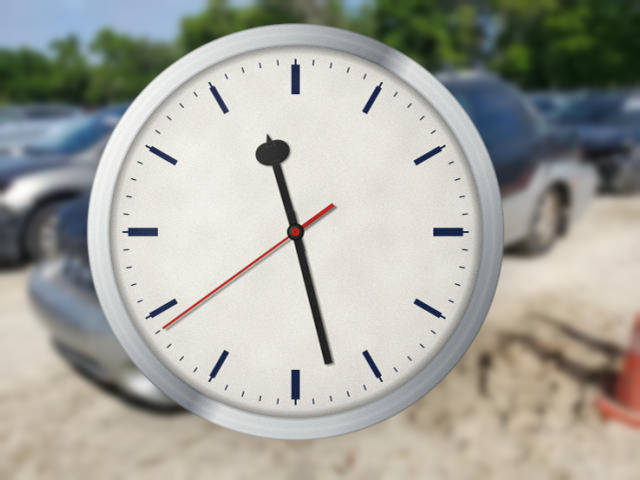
11.27.39
